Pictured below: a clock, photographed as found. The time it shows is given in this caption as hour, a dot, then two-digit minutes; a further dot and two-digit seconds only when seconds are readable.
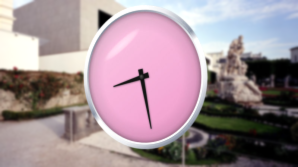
8.28
